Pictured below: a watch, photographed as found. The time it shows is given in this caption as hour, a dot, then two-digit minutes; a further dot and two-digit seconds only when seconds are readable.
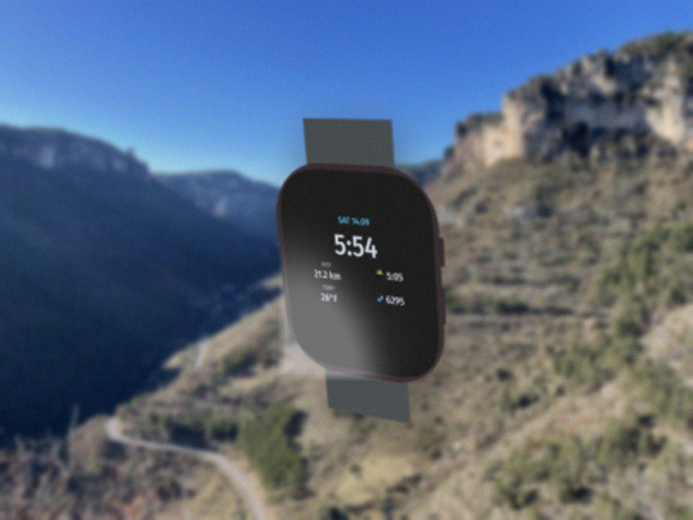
5.54
